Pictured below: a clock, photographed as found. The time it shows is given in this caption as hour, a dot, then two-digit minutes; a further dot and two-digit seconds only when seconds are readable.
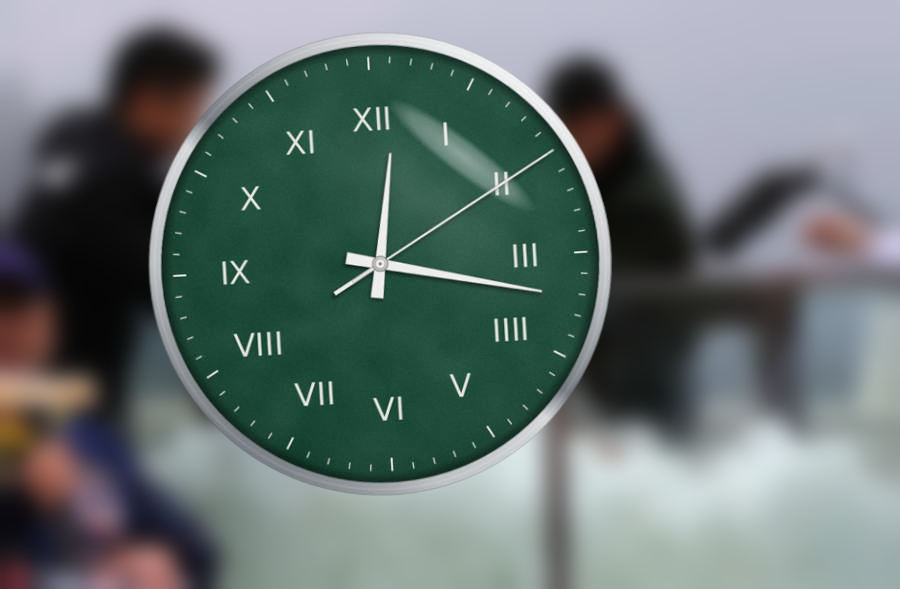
12.17.10
